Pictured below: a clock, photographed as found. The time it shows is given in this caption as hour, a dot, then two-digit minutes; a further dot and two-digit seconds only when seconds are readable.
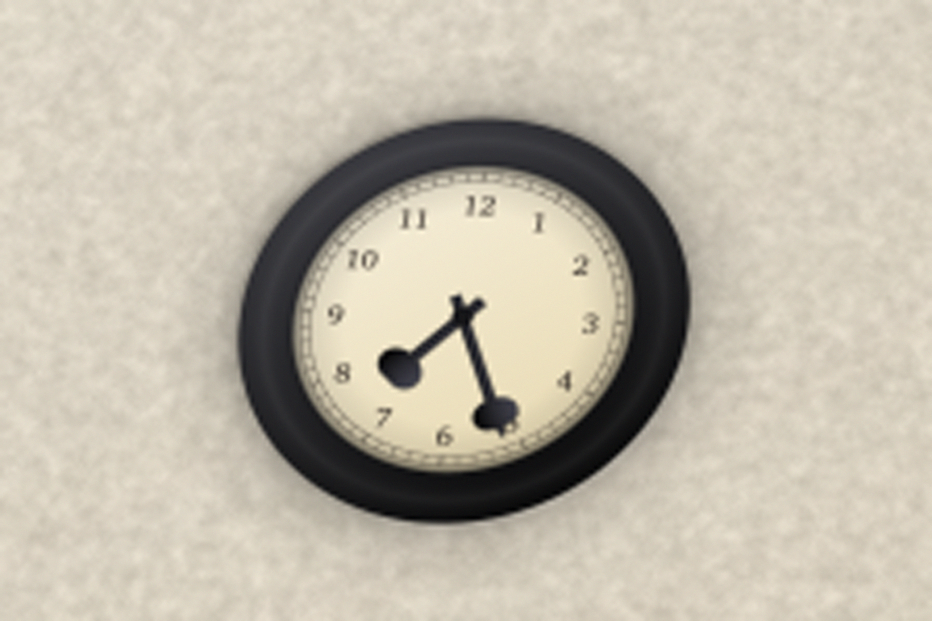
7.26
